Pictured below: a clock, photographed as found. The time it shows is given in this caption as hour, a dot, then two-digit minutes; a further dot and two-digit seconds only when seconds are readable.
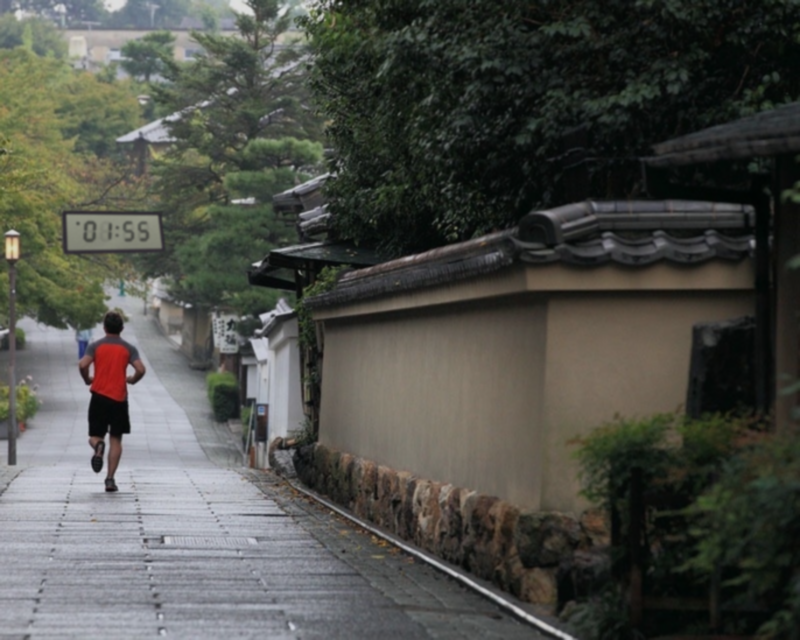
1.55
